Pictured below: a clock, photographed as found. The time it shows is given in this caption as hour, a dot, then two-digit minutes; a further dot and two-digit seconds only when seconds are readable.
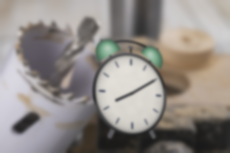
8.10
